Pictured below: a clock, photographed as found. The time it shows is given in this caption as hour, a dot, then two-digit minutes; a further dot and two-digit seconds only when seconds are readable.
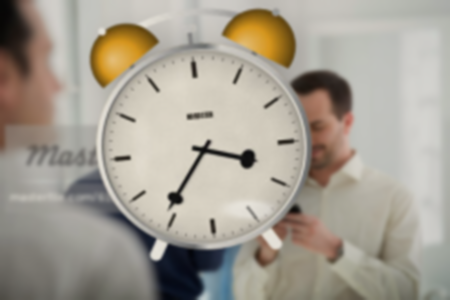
3.36
